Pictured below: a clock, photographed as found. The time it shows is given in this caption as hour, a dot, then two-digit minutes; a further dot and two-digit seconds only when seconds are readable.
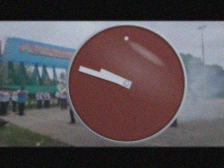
9.48
